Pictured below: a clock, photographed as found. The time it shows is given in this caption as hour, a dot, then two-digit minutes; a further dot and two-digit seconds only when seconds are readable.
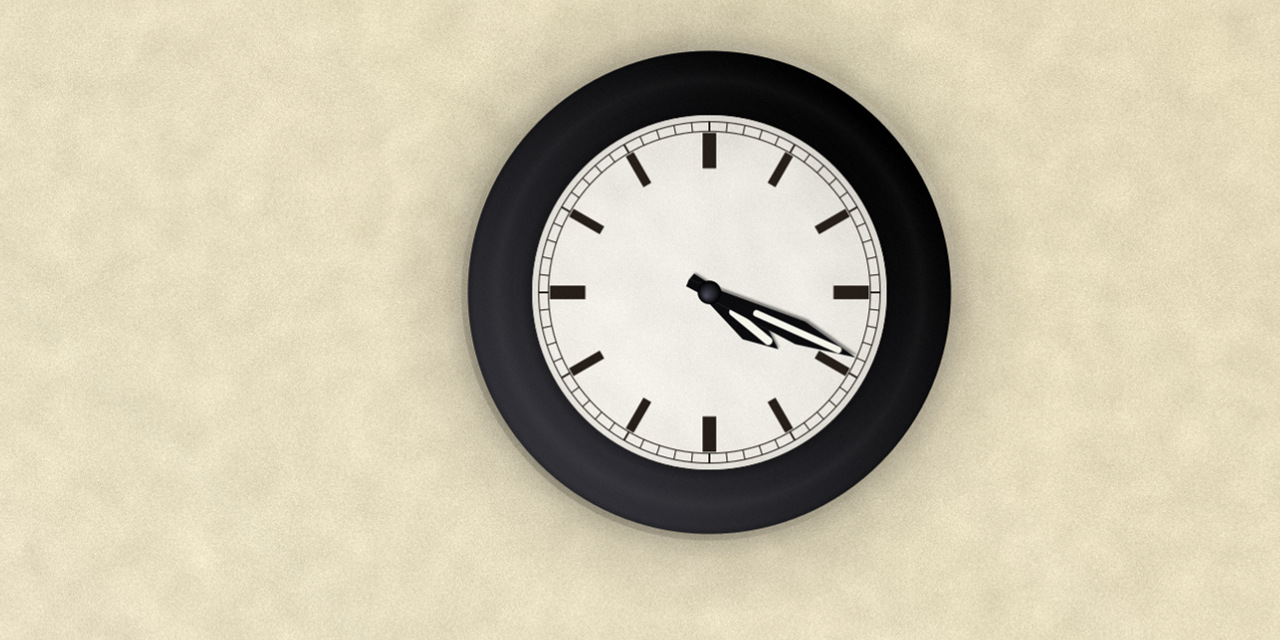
4.19
